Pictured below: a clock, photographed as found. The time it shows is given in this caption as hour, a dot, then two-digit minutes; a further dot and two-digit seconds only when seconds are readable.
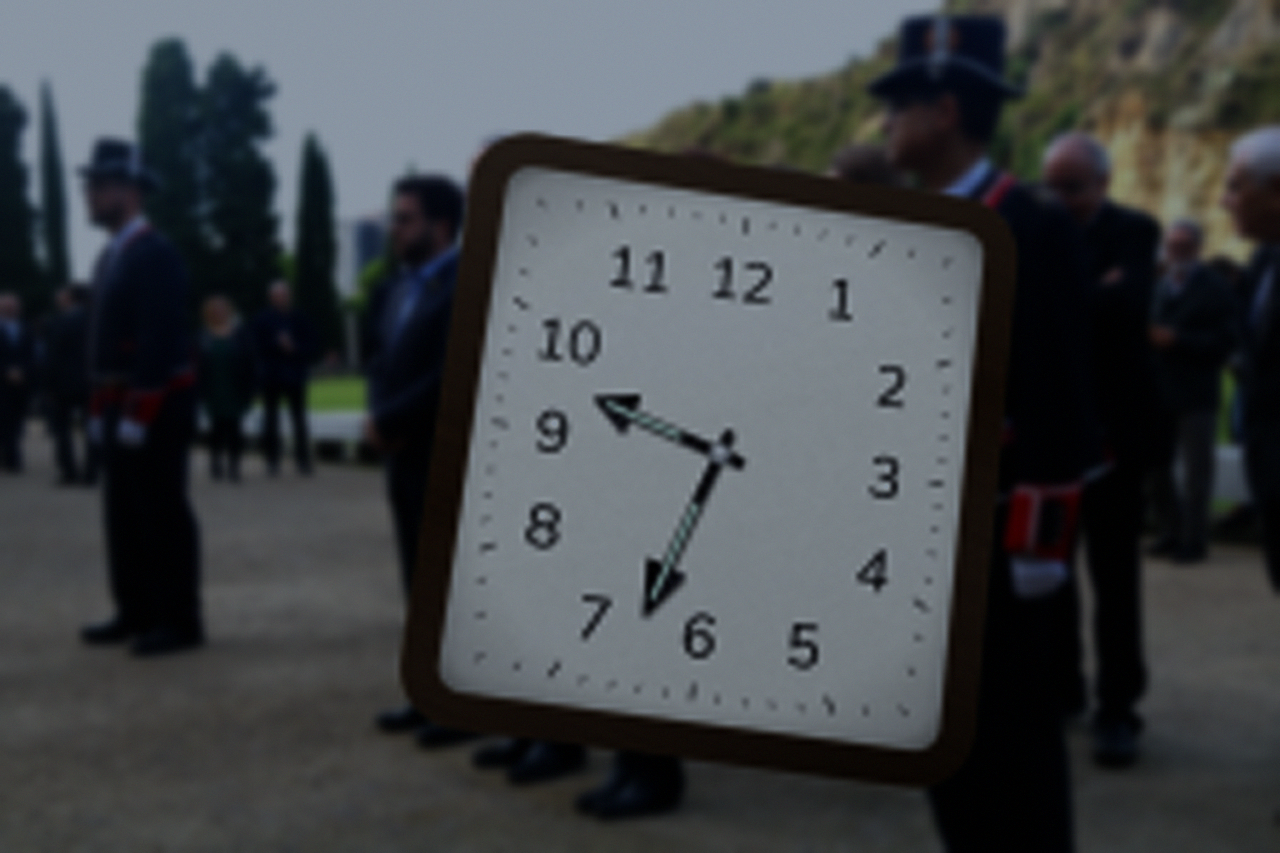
9.33
